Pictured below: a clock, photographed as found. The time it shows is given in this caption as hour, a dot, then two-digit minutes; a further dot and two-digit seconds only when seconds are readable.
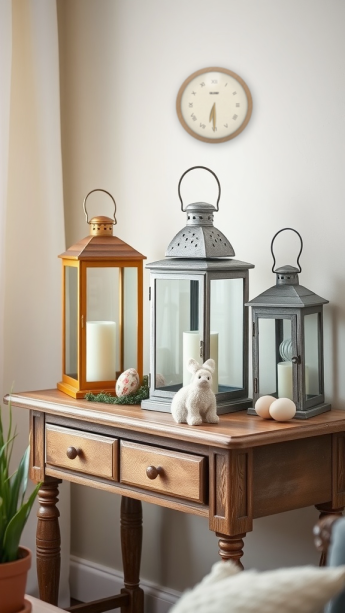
6.30
